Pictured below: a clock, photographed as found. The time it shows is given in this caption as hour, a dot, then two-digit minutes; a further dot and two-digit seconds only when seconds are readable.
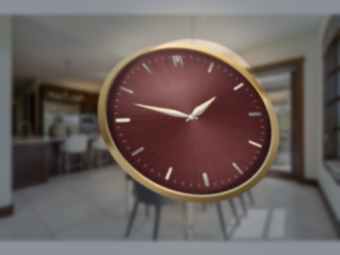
1.48
